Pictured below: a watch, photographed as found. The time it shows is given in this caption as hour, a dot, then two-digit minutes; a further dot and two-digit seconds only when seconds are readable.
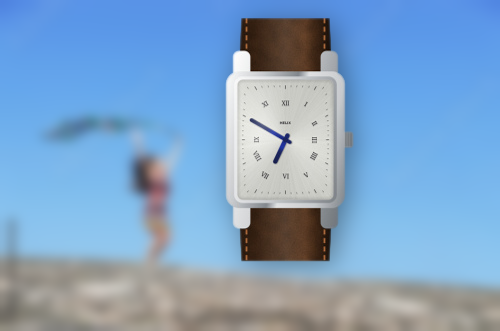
6.50
